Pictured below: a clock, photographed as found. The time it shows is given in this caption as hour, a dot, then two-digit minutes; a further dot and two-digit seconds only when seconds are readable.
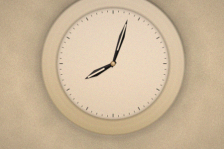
8.03
